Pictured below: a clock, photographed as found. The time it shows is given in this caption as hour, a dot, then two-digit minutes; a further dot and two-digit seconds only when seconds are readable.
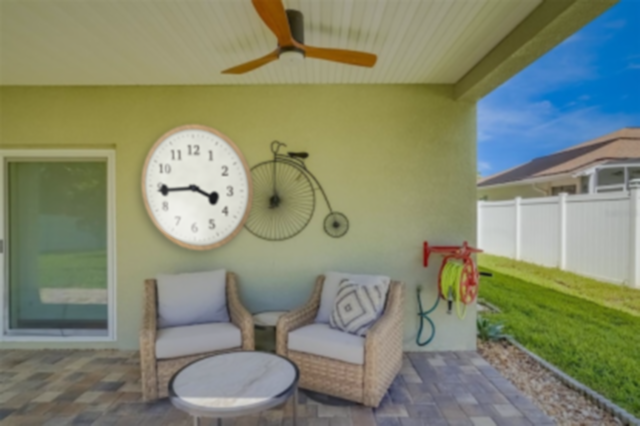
3.44
